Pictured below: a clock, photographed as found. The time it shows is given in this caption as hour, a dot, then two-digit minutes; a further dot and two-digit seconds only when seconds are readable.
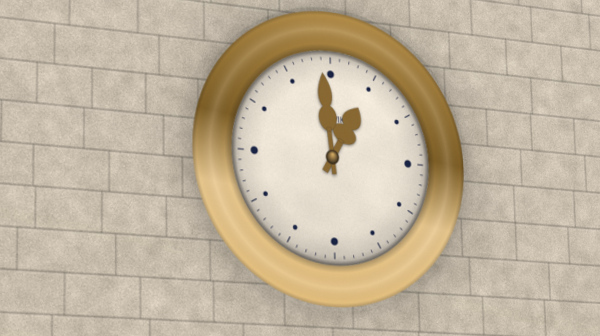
12.59
